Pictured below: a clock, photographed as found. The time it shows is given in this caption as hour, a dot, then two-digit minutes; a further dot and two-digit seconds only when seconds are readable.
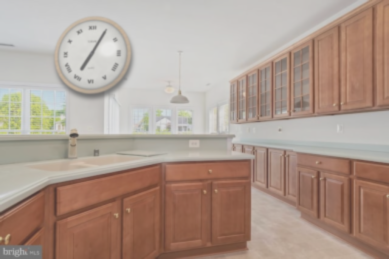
7.05
